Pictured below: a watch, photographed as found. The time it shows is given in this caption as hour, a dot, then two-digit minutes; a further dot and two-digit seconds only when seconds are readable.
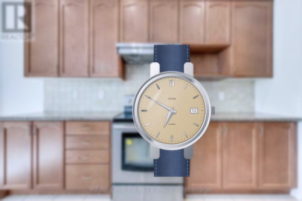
6.50
